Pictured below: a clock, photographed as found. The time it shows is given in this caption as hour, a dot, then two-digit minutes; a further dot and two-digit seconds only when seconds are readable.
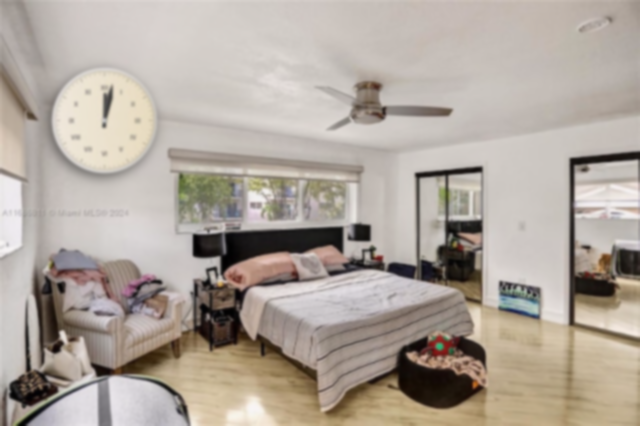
12.02
